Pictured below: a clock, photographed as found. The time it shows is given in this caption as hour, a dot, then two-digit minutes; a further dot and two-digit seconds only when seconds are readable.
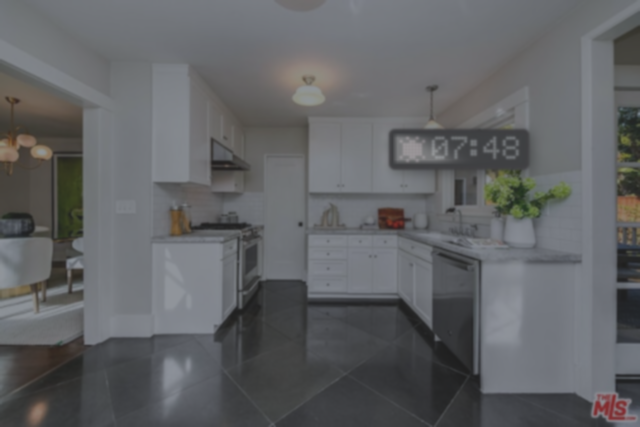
7.48
